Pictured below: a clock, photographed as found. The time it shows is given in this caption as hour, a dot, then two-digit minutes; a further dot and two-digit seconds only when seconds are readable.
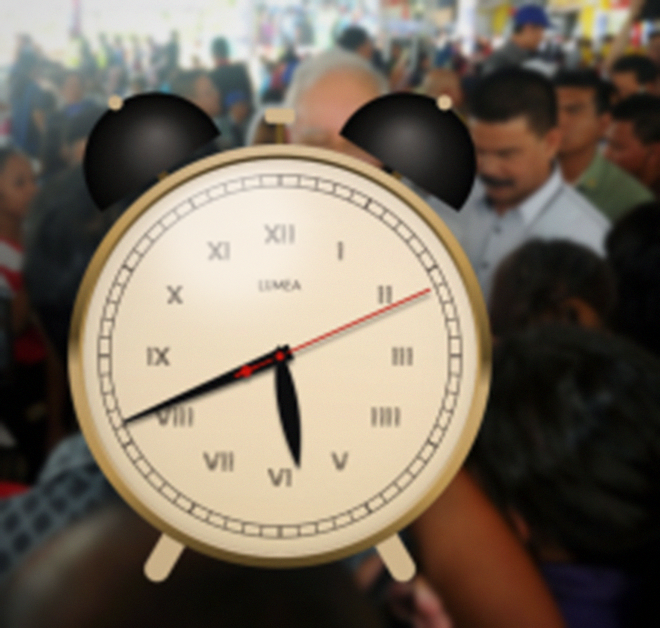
5.41.11
